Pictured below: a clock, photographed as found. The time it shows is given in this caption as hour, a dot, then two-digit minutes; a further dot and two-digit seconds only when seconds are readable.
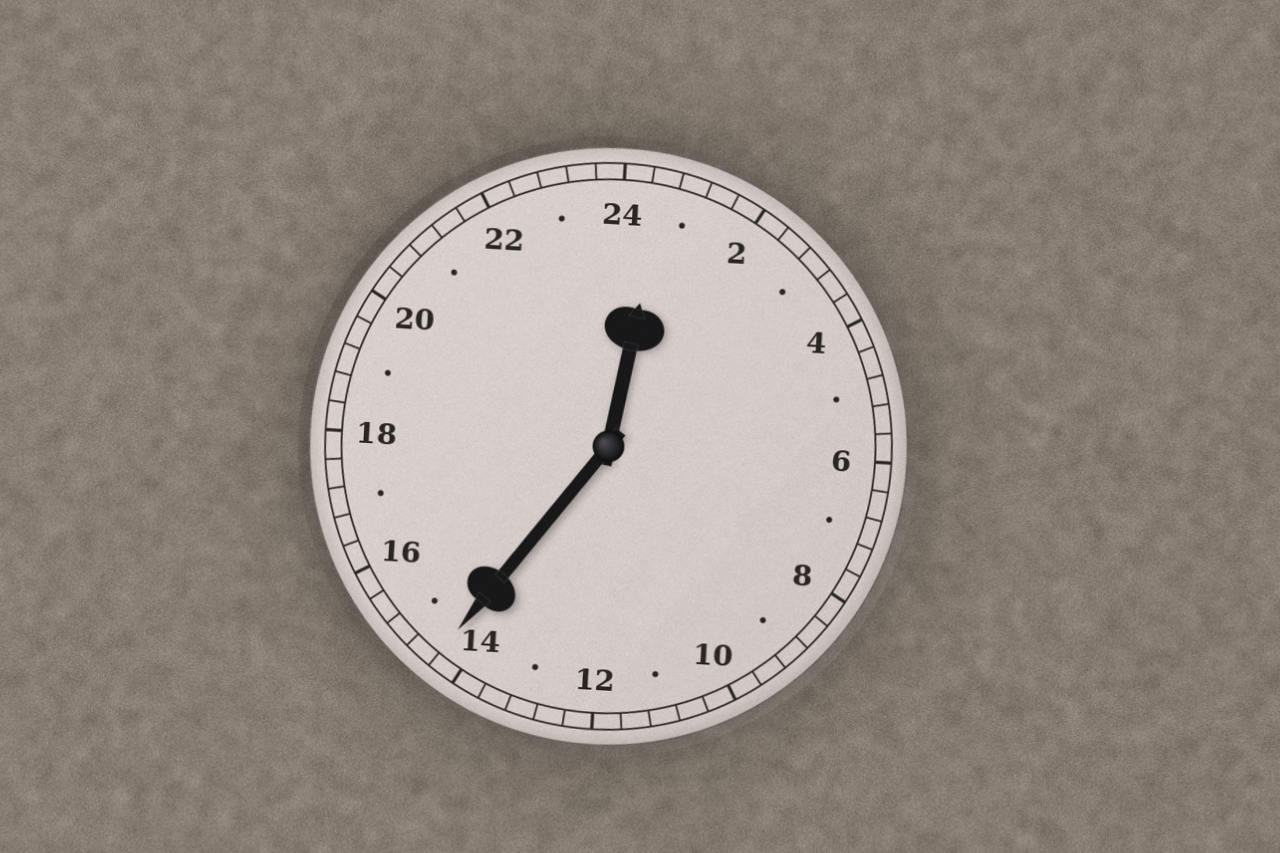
0.36
